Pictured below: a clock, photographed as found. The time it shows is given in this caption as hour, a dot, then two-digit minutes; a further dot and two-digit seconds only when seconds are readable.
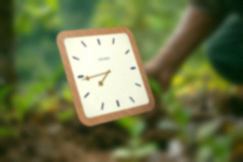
7.44
